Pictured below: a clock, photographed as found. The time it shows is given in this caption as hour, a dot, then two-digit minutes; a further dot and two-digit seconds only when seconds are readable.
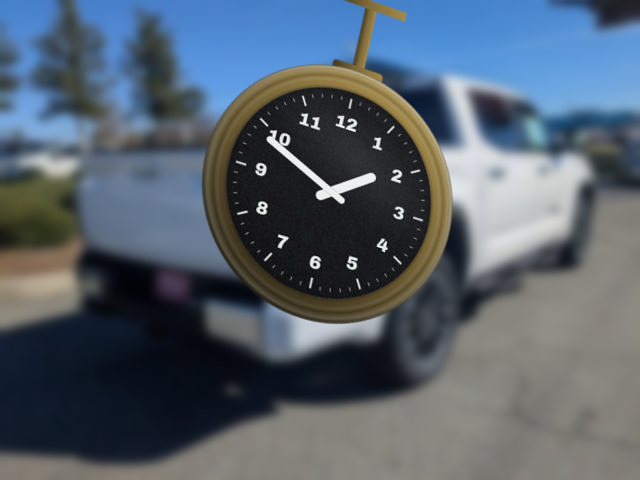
1.49
